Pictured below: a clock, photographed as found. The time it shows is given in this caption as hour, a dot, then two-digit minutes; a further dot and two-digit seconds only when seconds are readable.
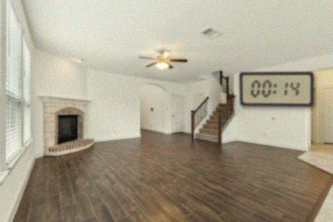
0.14
